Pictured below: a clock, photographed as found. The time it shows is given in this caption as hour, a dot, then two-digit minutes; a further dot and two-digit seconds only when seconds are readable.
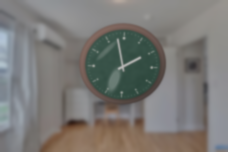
1.58
